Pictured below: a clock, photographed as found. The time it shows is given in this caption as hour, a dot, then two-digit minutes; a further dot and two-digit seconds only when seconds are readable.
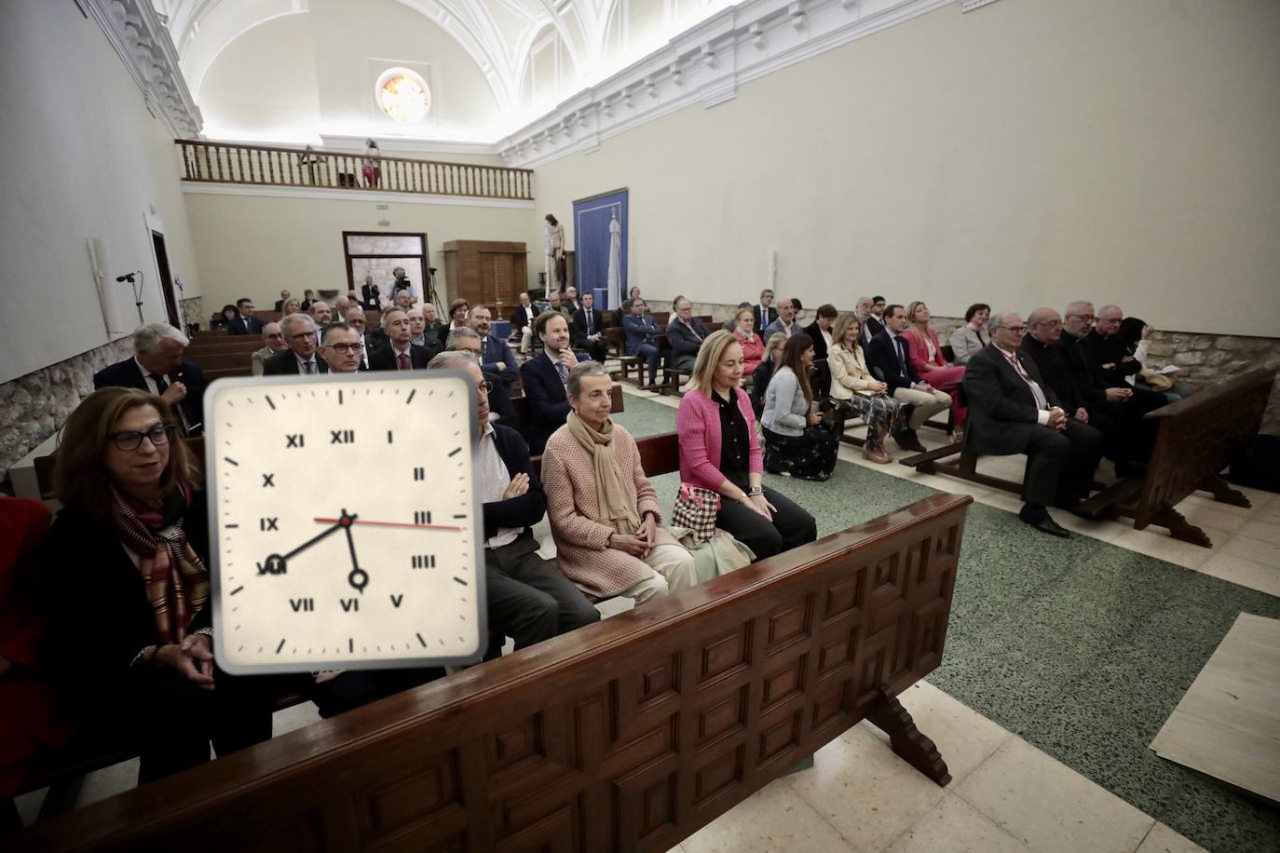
5.40.16
